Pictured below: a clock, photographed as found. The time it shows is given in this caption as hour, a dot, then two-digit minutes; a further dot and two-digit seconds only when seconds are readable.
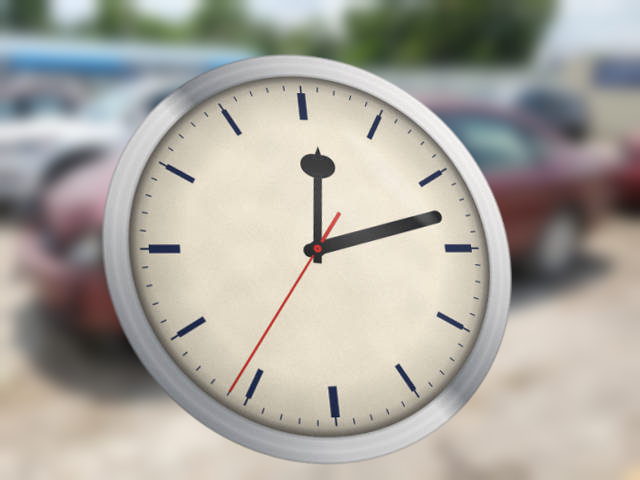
12.12.36
